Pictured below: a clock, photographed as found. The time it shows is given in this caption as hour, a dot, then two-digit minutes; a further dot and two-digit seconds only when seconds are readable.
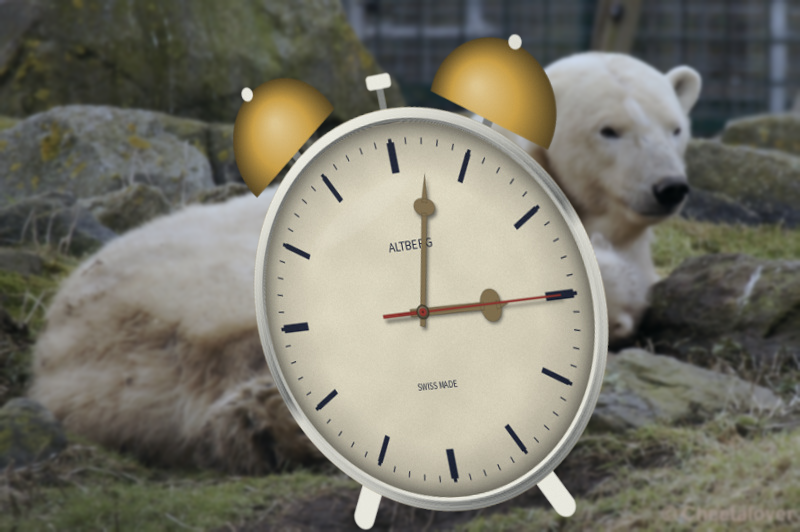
3.02.15
